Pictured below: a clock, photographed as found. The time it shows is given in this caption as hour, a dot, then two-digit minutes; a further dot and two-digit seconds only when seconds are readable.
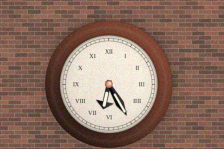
6.25
